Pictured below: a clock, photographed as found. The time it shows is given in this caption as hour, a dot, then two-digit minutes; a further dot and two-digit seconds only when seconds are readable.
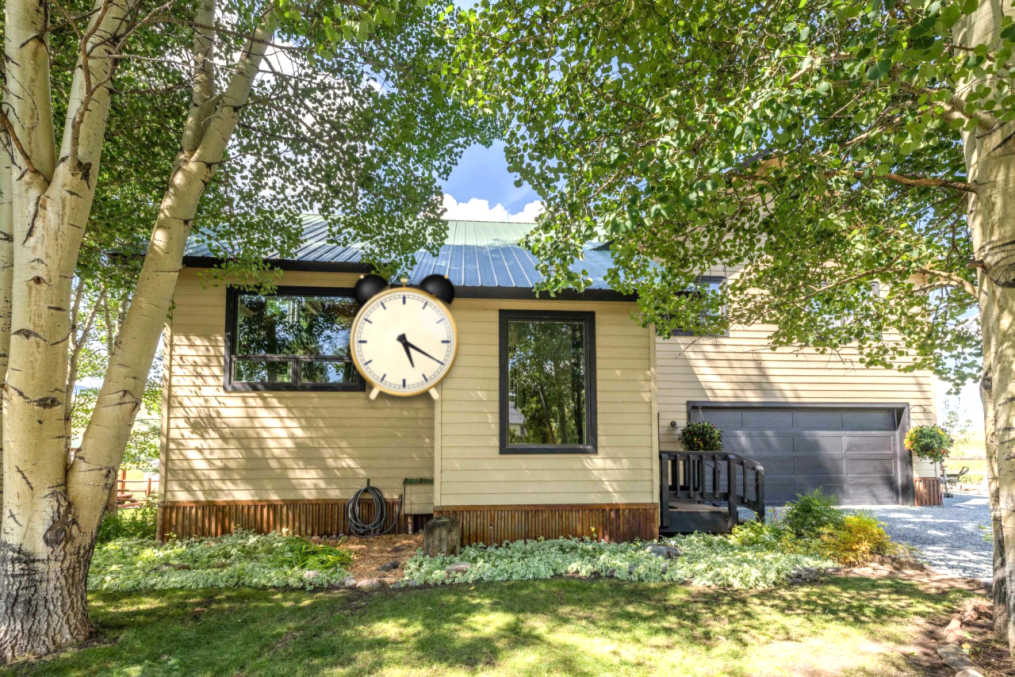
5.20
